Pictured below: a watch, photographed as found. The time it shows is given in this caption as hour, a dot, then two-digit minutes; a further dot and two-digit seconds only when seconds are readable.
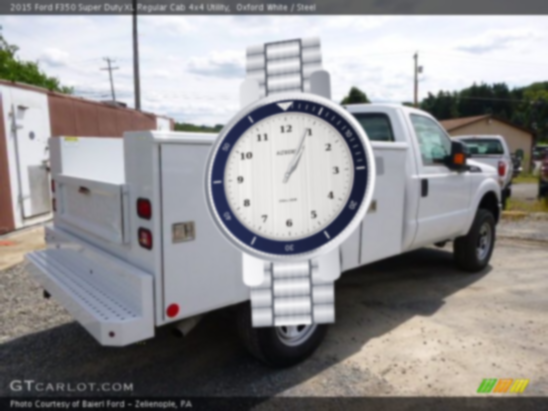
1.04
